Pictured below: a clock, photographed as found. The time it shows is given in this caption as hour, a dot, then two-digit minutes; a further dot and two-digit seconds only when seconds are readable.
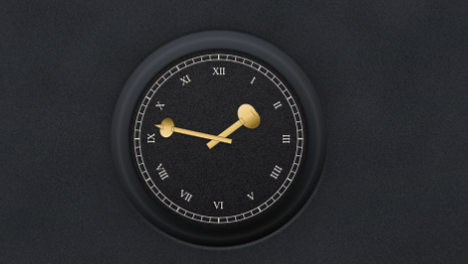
1.47
